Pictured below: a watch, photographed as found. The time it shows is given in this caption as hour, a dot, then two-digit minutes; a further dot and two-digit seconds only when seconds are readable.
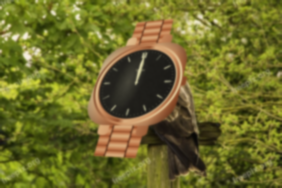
12.00
